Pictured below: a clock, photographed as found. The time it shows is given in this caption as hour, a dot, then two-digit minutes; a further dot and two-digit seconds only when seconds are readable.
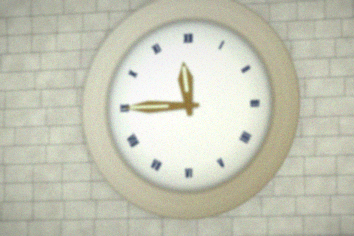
11.45
